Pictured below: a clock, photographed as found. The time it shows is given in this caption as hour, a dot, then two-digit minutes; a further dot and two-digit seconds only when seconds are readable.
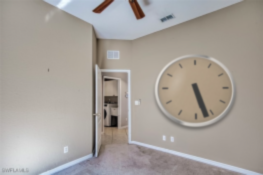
5.27
